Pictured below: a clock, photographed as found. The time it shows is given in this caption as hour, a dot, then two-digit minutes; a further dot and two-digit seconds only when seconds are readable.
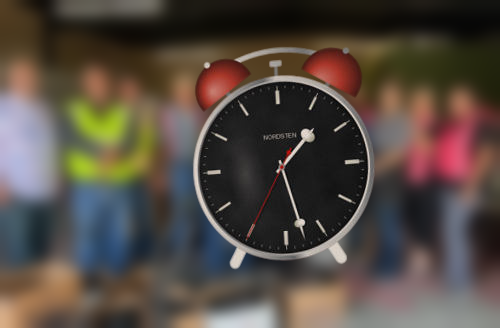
1.27.35
